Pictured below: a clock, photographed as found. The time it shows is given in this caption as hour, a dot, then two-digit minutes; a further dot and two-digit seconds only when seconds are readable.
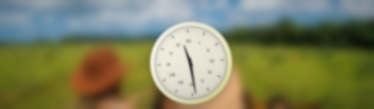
11.29
